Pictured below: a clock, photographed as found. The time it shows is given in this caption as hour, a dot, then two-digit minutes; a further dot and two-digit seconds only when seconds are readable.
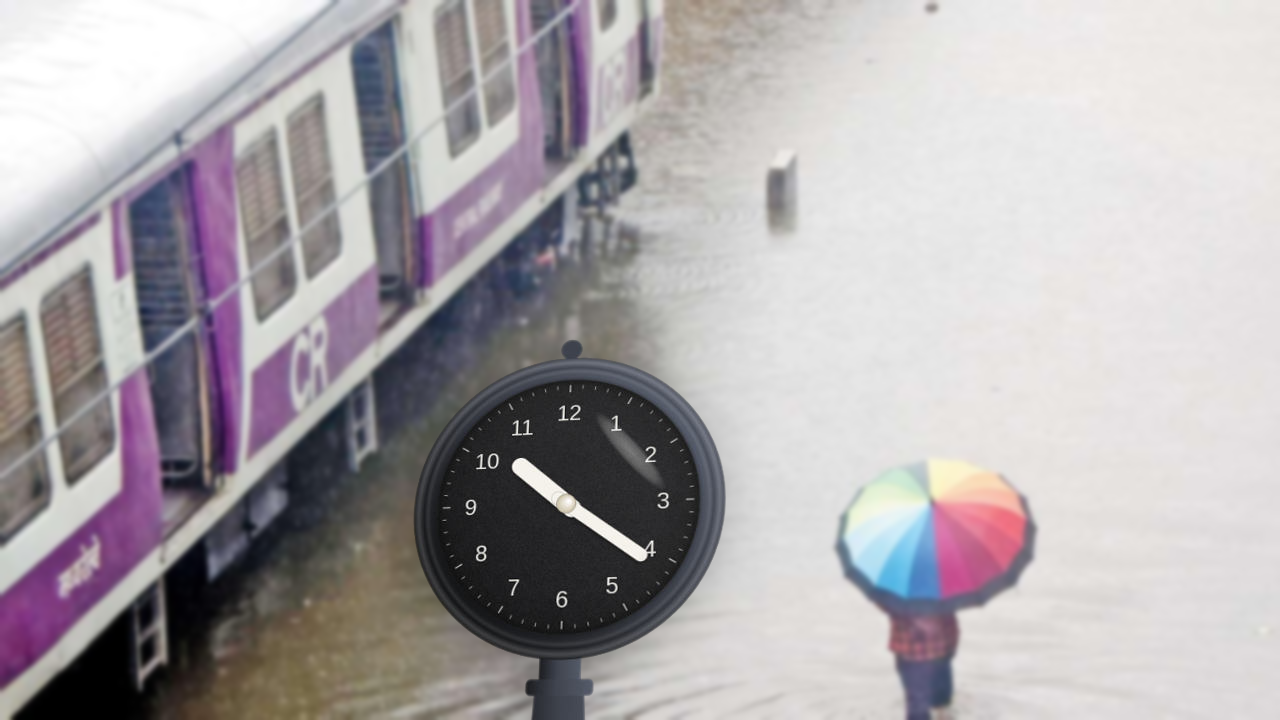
10.21
